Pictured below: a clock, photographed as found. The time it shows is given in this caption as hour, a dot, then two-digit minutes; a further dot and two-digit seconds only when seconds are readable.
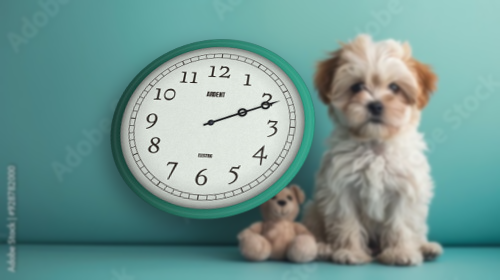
2.11
